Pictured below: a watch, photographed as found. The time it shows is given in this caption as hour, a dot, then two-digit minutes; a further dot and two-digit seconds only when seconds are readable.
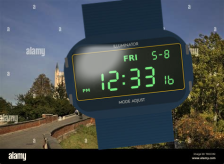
12.33.16
